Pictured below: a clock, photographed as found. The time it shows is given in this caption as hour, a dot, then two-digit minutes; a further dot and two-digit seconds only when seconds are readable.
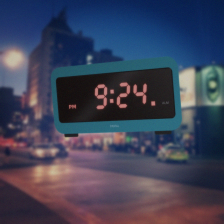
9.24
